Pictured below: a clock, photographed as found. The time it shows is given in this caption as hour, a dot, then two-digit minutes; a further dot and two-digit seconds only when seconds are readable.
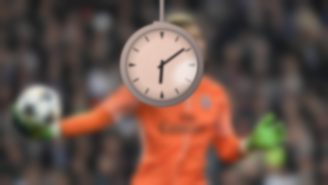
6.09
